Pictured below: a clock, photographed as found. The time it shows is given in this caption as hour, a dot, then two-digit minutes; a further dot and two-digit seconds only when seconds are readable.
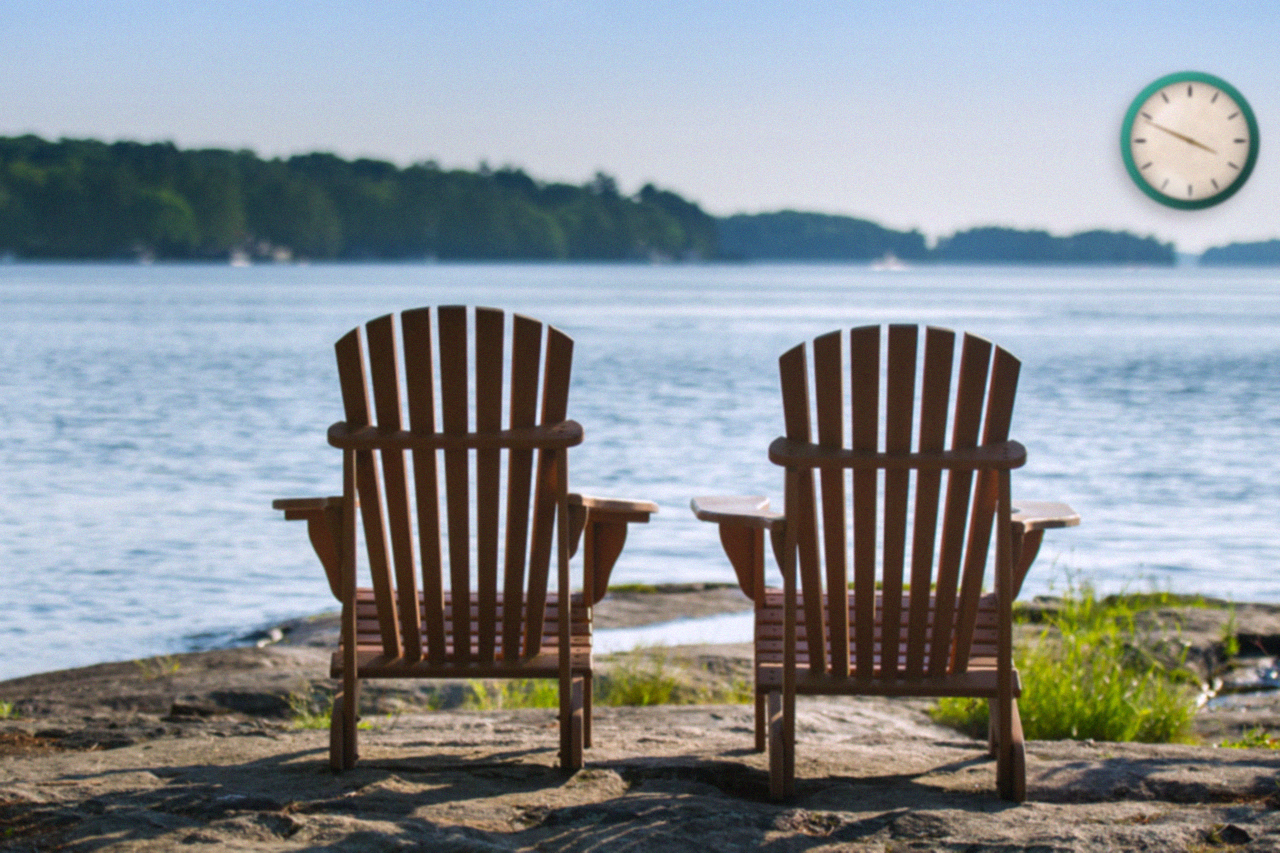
3.49
